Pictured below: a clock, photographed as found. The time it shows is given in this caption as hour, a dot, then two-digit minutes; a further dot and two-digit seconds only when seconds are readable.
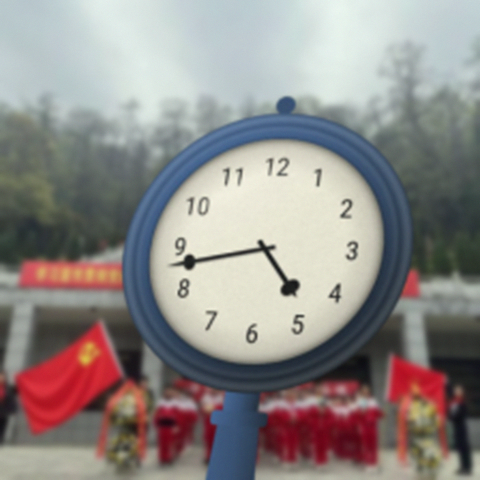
4.43
